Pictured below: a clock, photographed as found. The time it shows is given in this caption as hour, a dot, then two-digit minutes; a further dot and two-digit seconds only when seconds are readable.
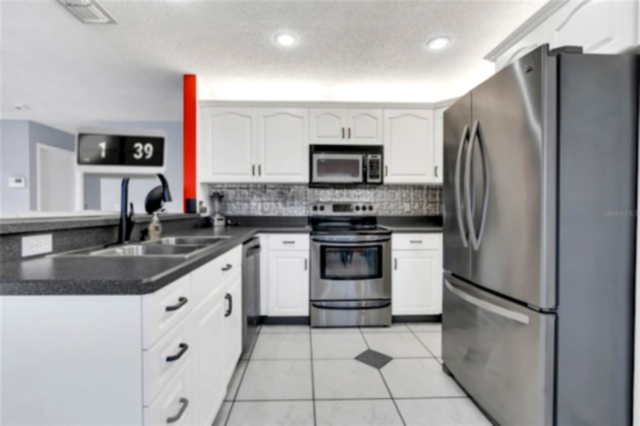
1.39
